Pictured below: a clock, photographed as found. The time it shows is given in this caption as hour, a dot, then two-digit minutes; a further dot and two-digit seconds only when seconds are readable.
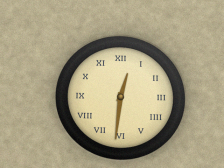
12.31
